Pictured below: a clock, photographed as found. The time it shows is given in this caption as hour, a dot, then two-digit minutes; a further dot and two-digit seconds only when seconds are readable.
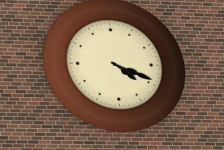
4.19
